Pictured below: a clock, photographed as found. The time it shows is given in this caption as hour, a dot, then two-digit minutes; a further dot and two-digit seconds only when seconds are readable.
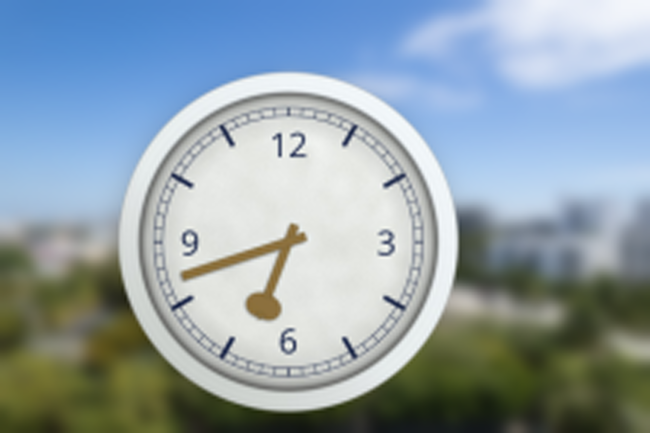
6.42
